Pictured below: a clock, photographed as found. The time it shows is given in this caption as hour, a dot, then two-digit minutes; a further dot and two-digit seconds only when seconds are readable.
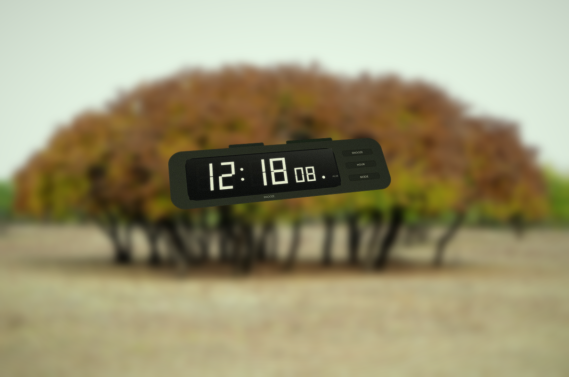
12.18.08
